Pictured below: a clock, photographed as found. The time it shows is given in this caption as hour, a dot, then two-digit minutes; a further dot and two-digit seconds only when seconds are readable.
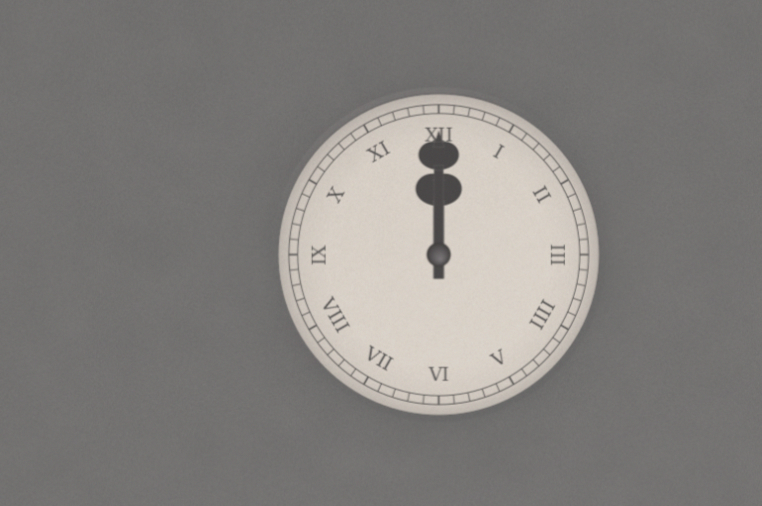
12.00
